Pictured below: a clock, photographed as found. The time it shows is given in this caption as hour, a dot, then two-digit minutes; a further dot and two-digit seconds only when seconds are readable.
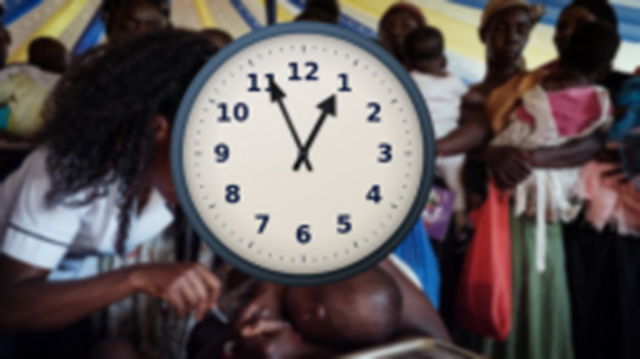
12.56
